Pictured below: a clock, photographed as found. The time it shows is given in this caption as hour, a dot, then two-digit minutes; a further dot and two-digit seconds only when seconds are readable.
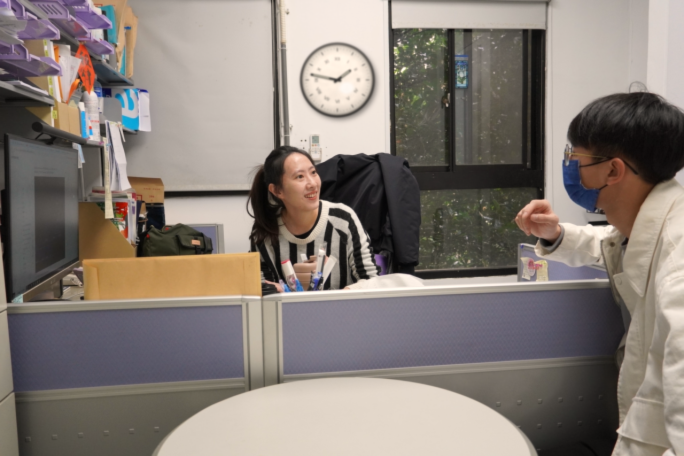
1.47
